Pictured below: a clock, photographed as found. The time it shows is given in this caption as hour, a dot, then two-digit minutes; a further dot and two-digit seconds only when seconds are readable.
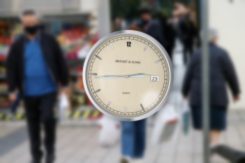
2.44
